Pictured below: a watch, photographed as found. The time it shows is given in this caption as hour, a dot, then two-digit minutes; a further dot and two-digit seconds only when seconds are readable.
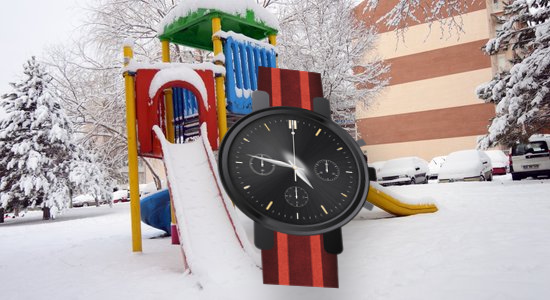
4.47
